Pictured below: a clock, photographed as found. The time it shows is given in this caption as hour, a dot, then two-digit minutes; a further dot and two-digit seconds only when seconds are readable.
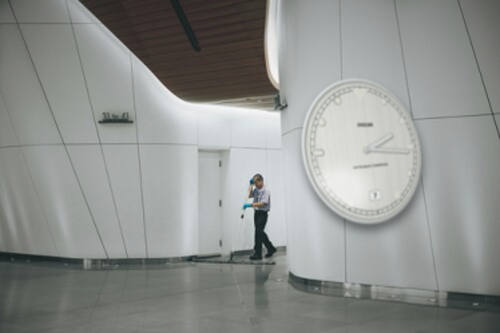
2.16
